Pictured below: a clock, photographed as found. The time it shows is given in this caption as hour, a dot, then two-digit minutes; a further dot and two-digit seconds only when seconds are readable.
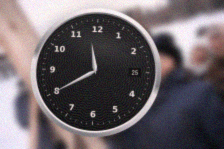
11.40
